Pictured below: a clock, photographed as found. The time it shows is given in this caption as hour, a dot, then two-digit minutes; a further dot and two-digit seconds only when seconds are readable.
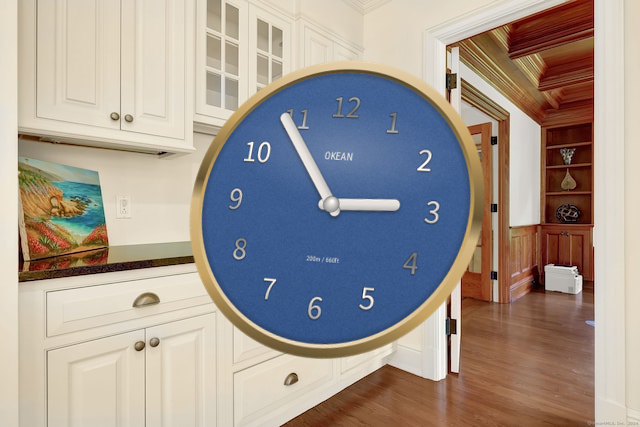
2.54
